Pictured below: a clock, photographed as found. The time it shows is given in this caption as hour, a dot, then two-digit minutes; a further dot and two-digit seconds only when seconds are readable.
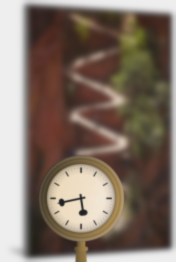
5.43
